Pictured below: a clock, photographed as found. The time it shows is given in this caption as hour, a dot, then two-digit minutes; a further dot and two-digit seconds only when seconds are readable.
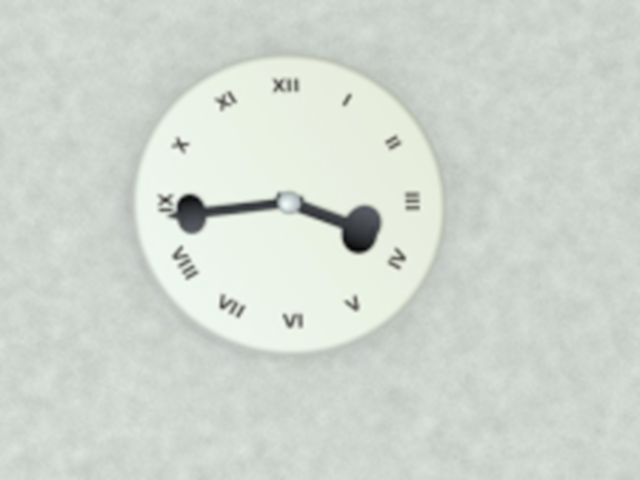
3.44
